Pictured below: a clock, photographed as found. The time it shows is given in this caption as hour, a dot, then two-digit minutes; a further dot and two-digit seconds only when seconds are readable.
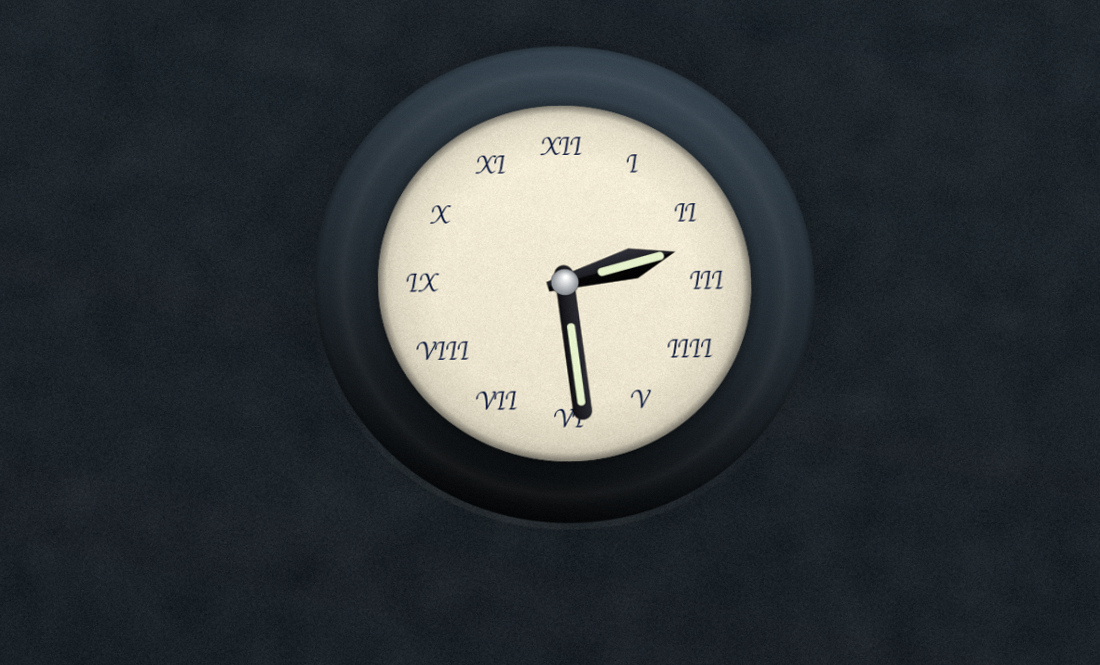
2.29
